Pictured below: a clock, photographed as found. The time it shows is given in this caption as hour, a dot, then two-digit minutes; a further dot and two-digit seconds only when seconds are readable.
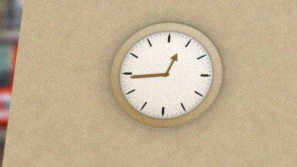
12.44
